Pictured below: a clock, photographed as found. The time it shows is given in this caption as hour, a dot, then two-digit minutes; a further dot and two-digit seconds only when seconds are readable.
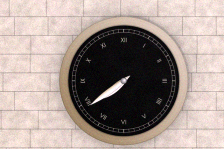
7.39
